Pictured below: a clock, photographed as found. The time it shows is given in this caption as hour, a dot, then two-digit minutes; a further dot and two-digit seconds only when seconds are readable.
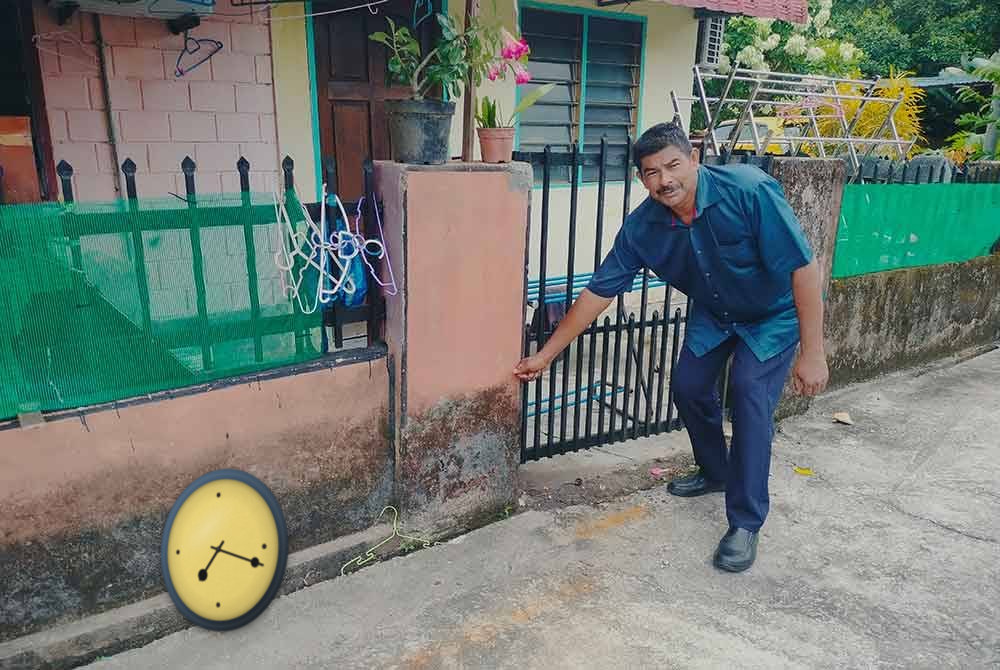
7.18
